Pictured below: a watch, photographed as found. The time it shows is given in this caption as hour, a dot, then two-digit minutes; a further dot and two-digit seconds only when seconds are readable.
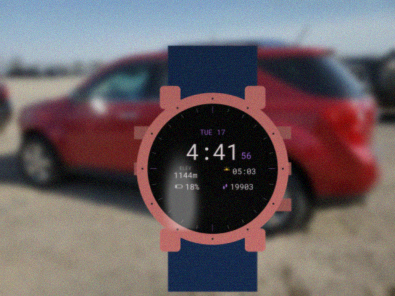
4.41.56
